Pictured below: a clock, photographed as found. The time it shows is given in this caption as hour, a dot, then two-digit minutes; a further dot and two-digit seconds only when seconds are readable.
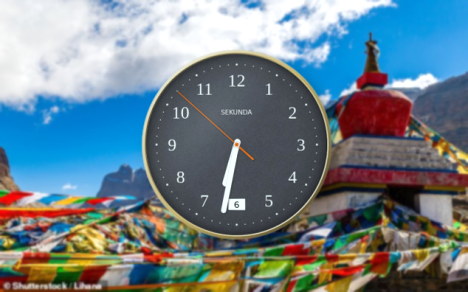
6.31.52
